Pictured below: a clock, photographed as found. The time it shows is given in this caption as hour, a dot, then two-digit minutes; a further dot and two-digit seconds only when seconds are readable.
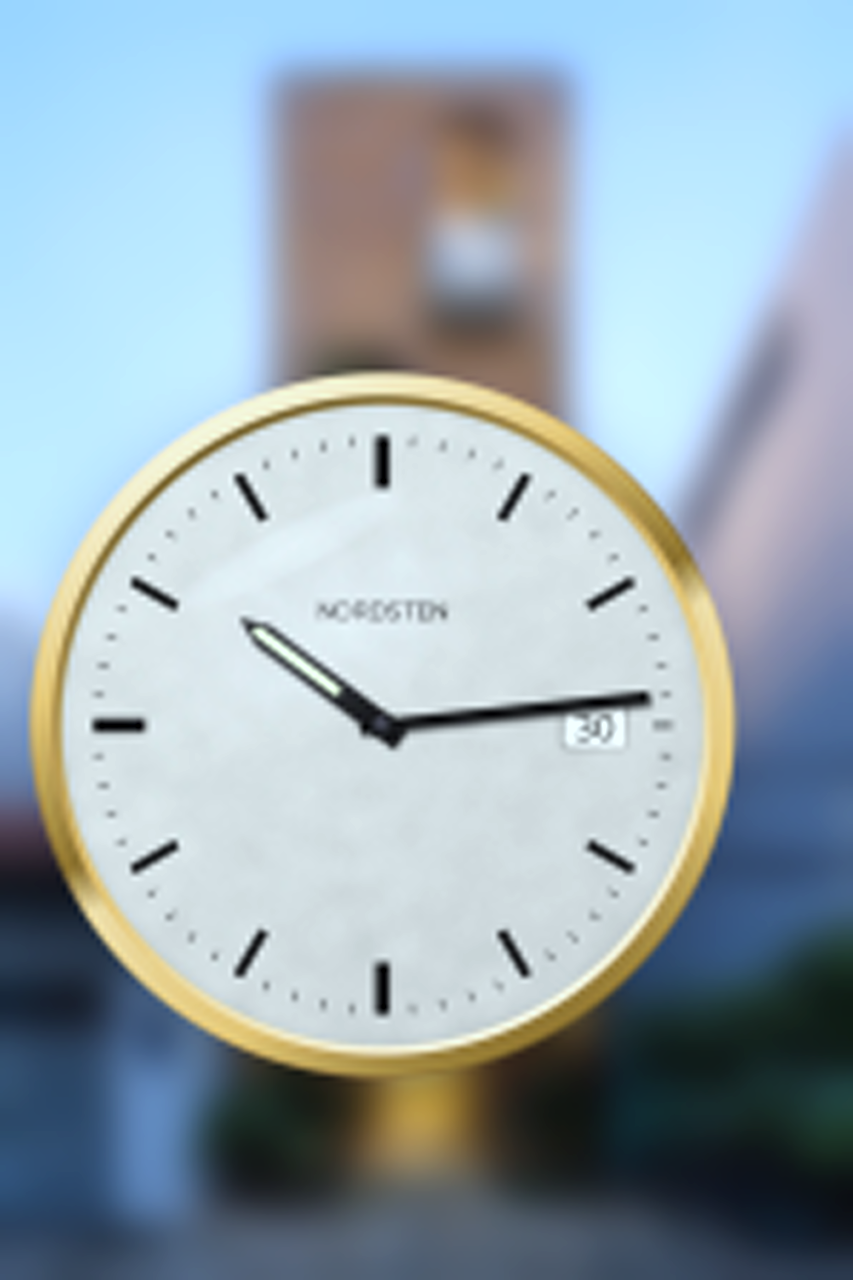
10.14
